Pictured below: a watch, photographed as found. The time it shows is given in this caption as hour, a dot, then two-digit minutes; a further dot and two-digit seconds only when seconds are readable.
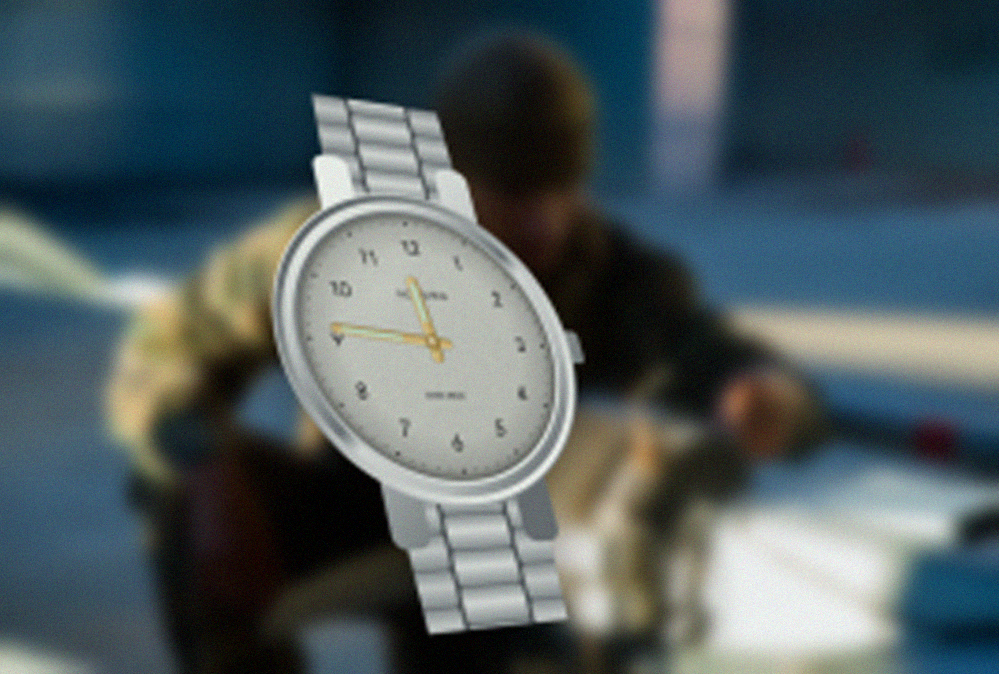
11.46
